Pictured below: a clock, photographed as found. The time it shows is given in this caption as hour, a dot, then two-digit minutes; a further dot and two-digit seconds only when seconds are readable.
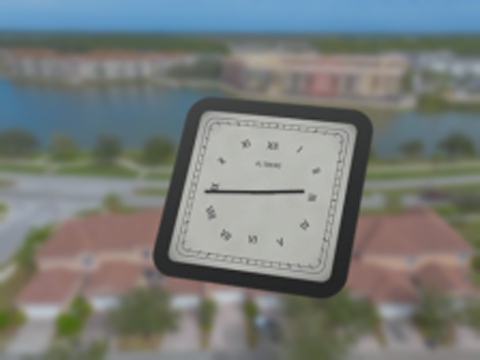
2.44
